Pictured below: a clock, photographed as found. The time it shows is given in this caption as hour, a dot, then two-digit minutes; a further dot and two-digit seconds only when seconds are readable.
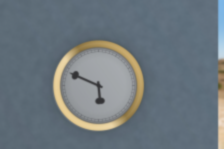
5.49
